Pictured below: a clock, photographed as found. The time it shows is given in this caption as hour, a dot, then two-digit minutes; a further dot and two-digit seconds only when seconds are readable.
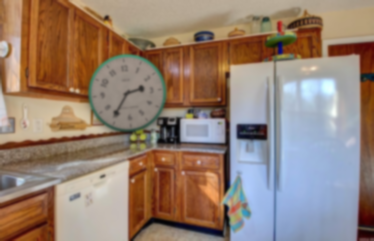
2.36
